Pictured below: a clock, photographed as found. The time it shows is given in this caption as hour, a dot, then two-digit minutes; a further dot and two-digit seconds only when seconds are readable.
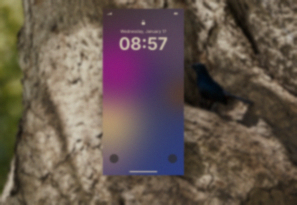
8.57
